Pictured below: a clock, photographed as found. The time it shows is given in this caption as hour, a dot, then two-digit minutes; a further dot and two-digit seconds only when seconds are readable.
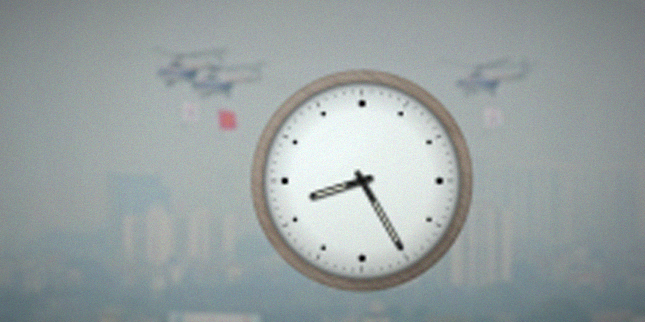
8.25
